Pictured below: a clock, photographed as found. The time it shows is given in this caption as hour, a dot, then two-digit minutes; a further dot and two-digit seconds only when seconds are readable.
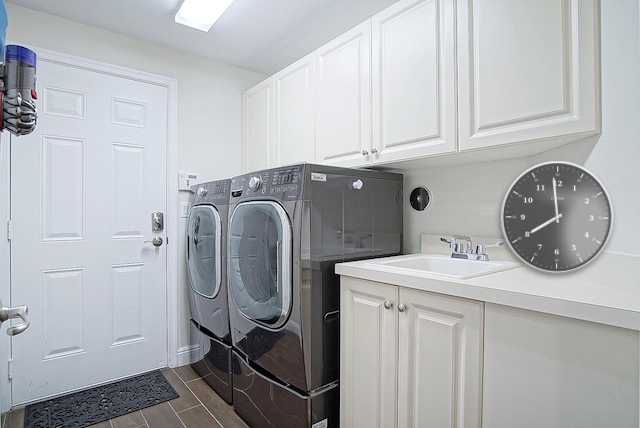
7.59
